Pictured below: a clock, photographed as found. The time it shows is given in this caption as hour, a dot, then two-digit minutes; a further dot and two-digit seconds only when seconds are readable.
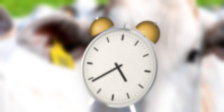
4.39
